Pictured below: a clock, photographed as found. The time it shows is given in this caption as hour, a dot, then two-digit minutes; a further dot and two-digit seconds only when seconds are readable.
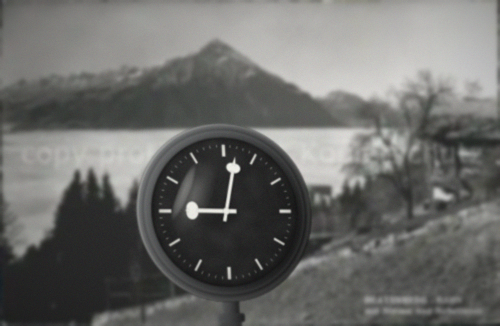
9.02
